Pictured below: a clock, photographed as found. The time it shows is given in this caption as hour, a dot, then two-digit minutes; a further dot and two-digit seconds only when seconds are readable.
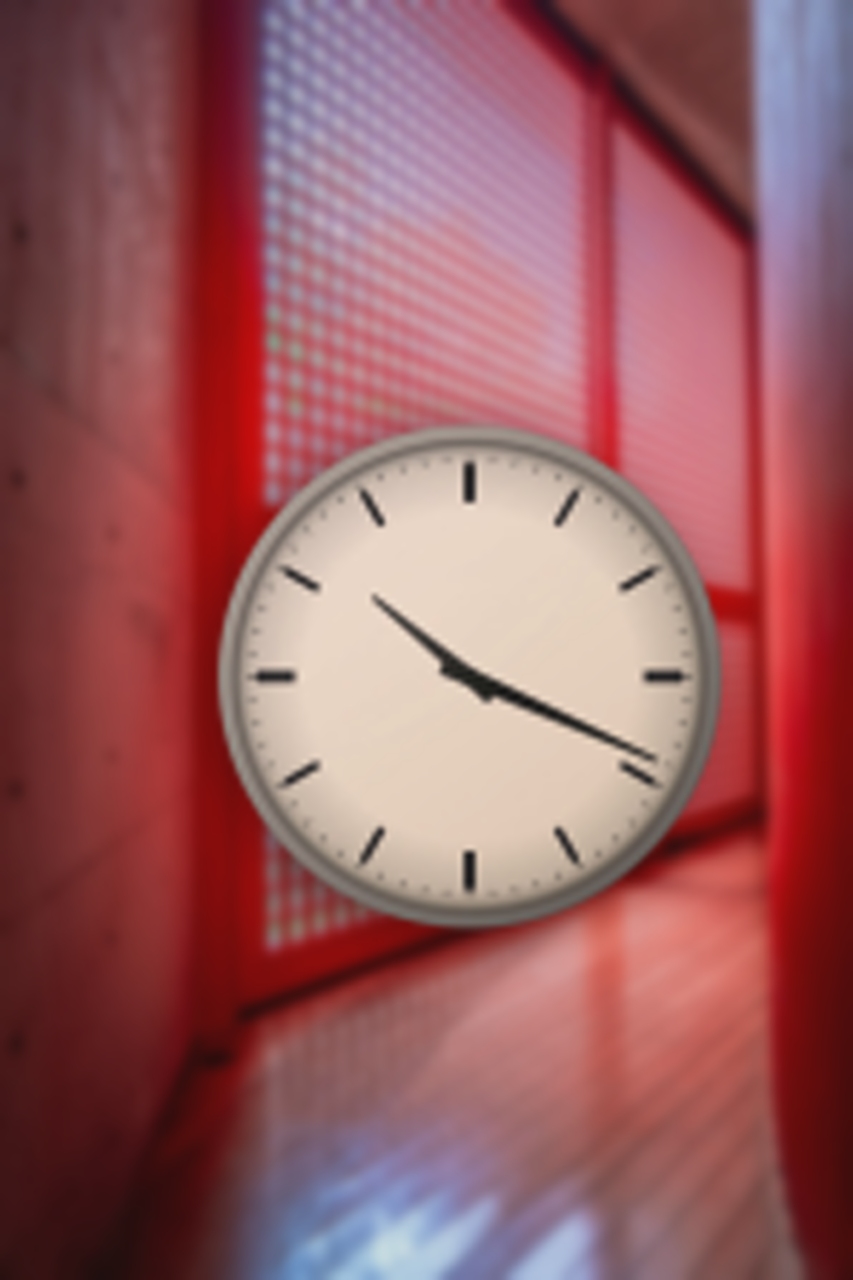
10.19
